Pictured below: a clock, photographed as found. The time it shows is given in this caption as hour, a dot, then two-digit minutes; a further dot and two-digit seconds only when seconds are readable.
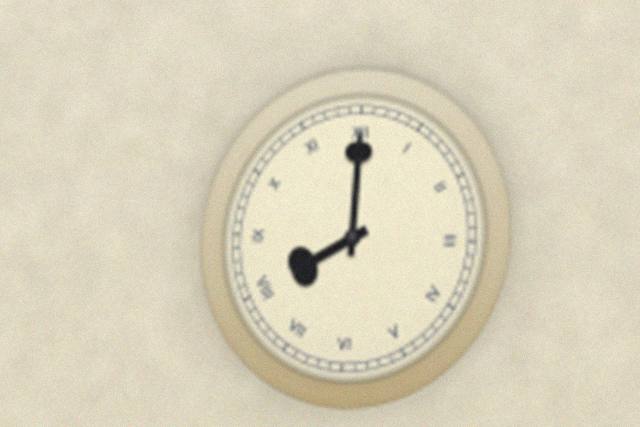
8.00
